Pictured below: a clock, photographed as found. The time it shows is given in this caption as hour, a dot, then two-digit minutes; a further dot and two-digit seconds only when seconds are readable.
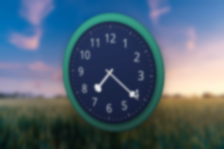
7.21
